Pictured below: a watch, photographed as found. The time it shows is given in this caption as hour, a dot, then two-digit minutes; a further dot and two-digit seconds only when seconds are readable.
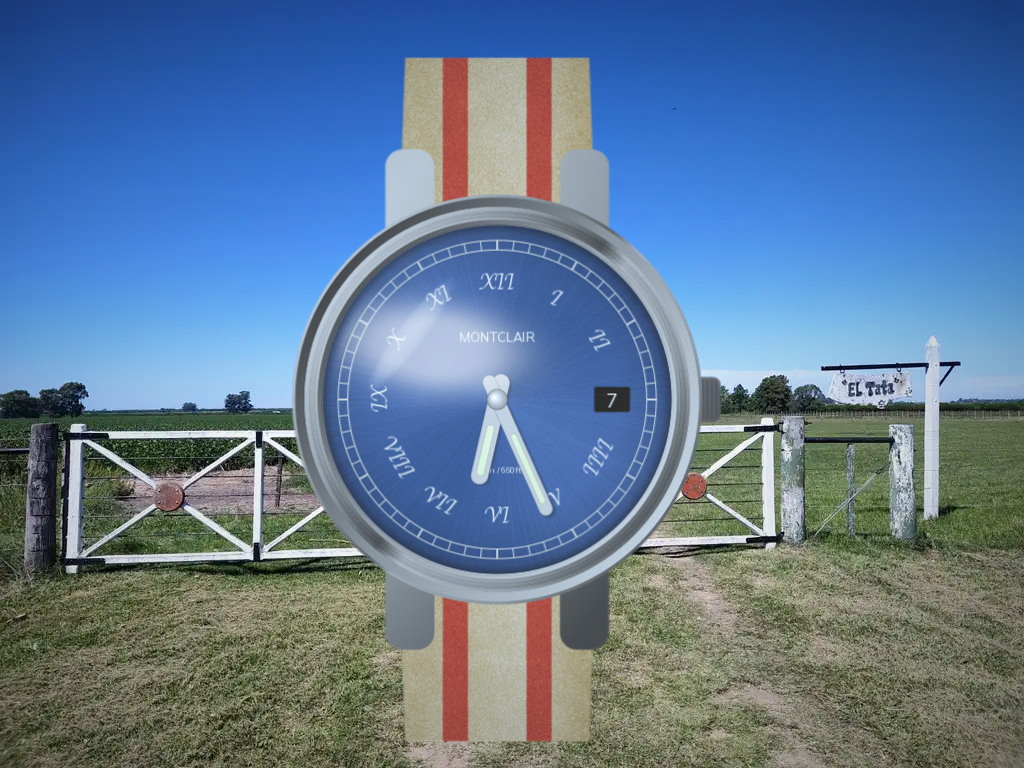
6.26
